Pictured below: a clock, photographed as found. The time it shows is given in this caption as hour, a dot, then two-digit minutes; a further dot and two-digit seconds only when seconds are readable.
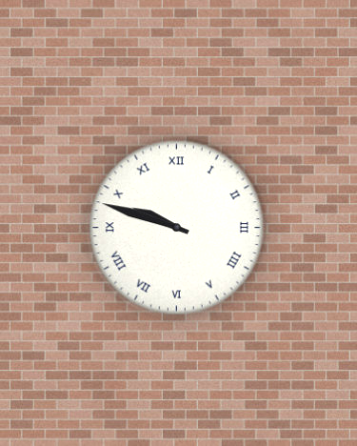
9.48
